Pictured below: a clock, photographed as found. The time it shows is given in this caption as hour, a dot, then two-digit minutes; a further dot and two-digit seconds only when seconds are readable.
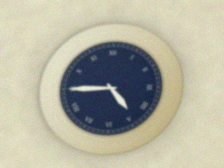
4.45
